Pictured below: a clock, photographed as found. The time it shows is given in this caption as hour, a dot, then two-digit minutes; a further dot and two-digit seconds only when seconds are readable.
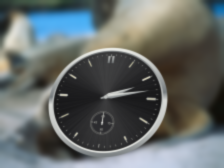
2.13
